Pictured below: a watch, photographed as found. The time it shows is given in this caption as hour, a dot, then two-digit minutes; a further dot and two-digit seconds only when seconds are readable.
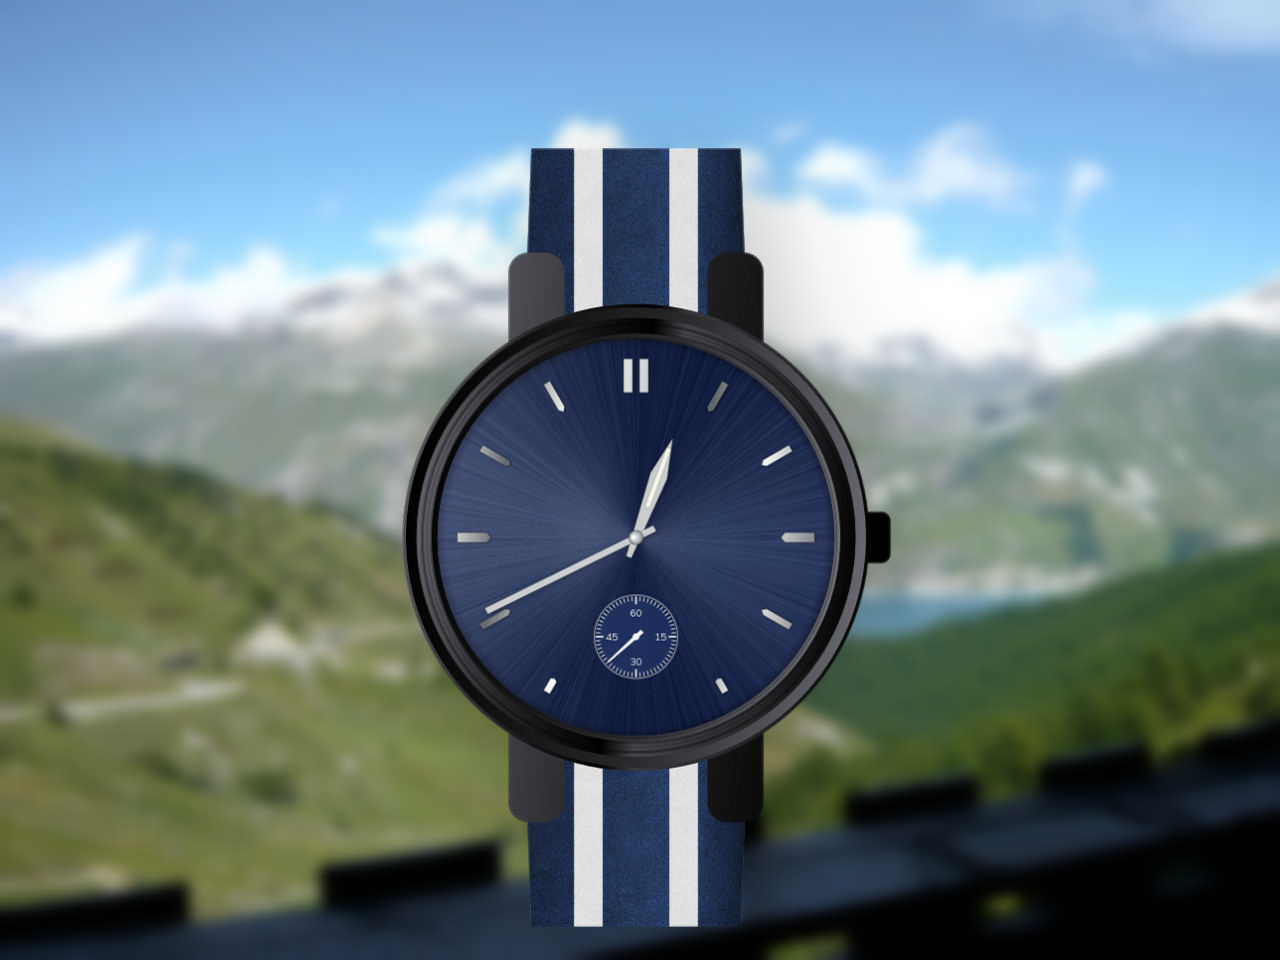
12.40.38
